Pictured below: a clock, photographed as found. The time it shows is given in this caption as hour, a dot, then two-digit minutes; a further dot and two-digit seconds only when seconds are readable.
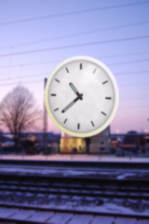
10.38
